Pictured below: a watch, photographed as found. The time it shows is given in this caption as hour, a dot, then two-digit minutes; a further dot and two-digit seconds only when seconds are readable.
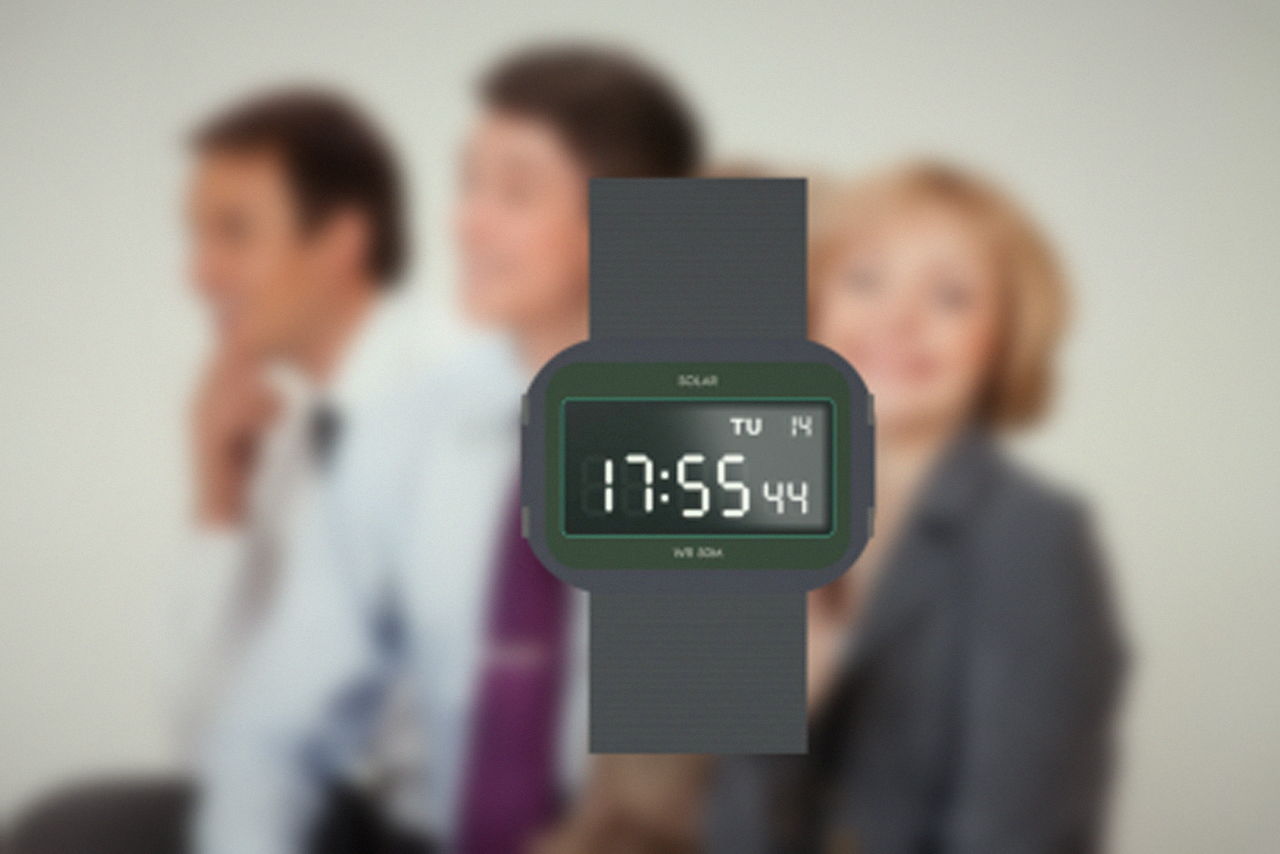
17.55.44
